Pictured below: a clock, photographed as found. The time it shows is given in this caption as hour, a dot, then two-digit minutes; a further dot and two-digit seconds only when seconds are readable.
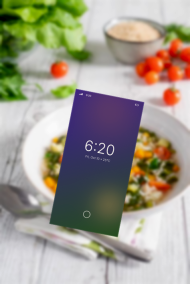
6.20
